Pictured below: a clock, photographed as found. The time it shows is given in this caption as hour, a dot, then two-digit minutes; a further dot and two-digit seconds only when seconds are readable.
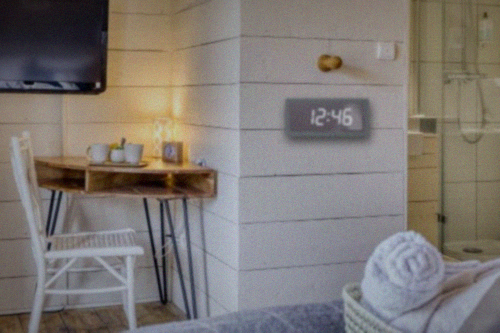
12.46
